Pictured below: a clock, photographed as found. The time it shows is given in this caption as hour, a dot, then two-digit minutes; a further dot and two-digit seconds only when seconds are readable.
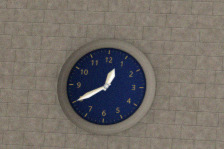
12.40
